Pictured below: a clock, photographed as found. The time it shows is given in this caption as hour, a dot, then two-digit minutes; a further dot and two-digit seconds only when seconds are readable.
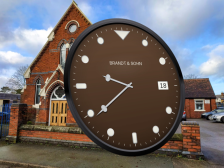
9.39
